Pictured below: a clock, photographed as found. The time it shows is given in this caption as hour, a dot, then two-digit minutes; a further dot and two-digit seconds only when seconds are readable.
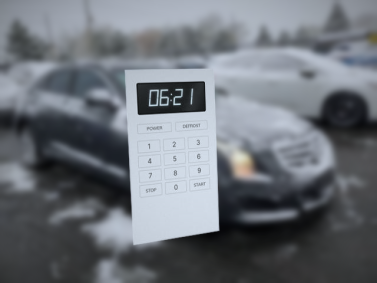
6.21
